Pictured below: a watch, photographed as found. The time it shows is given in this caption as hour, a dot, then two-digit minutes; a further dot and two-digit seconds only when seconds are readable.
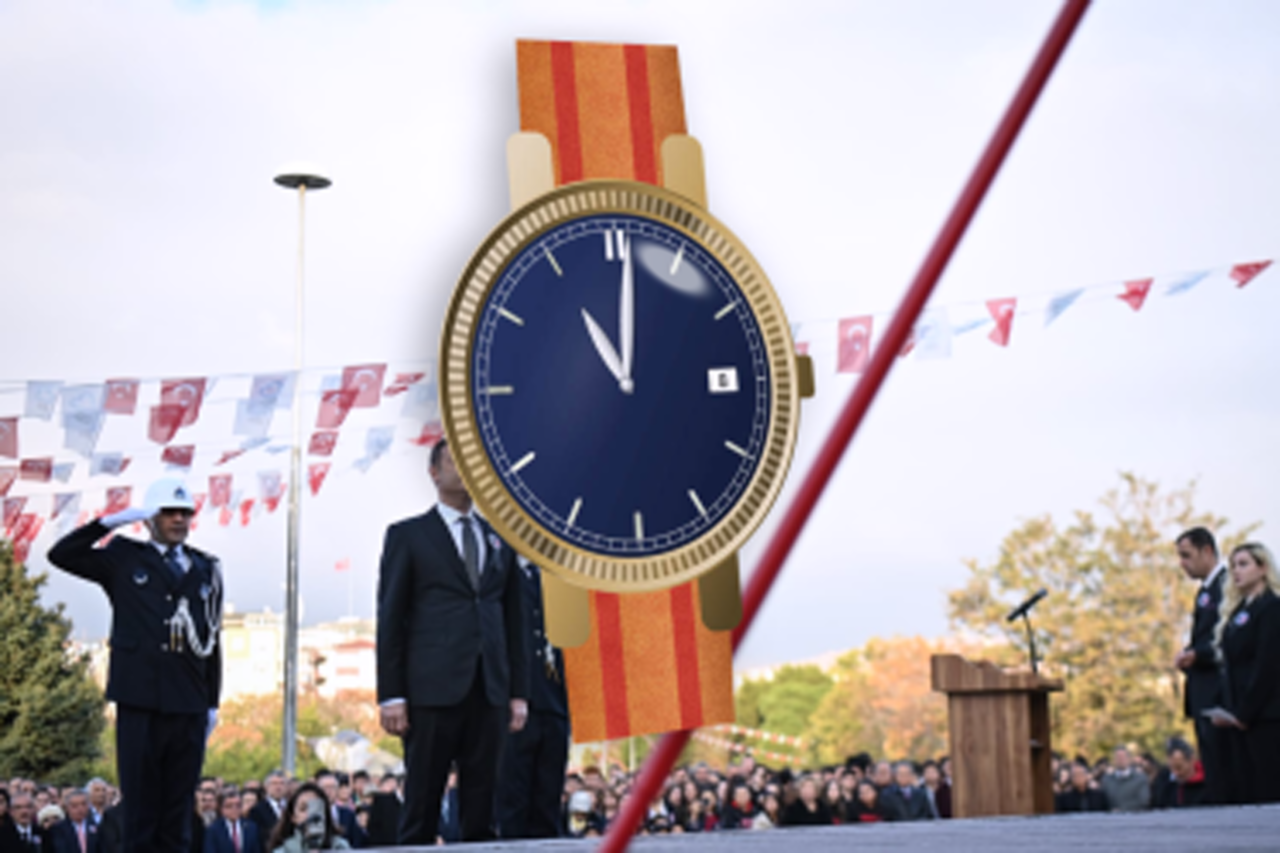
11.01
